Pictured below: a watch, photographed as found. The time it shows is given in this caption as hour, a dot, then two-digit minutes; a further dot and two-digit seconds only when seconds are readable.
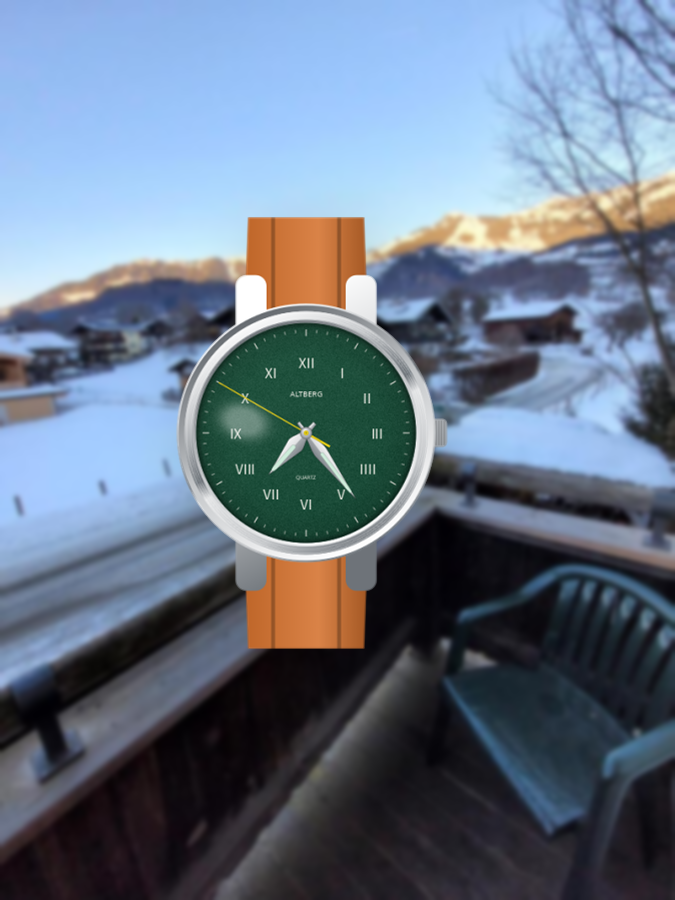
7.23.50
